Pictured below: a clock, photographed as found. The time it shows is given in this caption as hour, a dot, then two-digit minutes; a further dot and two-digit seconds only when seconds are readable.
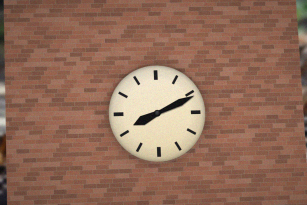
8.11
